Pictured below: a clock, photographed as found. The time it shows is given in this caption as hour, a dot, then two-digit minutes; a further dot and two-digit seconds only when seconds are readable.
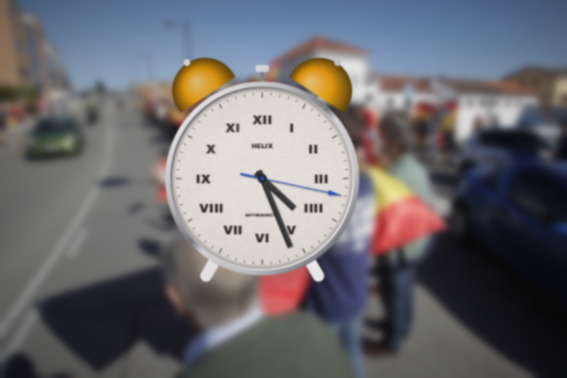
4.26.17
